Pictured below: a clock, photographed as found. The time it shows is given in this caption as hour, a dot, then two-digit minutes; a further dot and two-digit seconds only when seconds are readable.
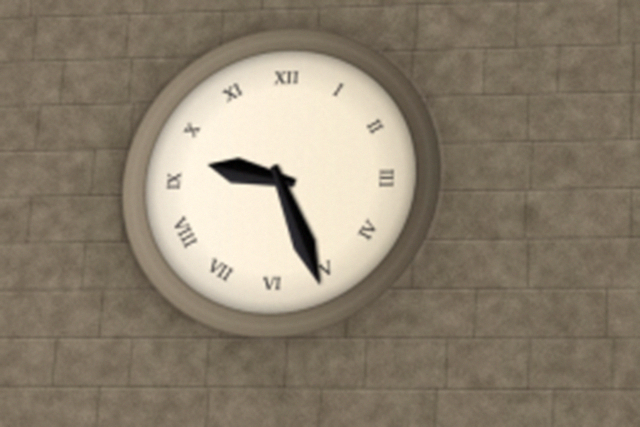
9.26
